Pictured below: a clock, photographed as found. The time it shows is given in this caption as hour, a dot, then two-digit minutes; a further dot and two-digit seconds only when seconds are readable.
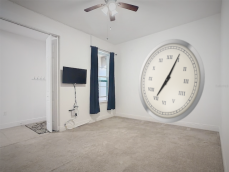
7.04
